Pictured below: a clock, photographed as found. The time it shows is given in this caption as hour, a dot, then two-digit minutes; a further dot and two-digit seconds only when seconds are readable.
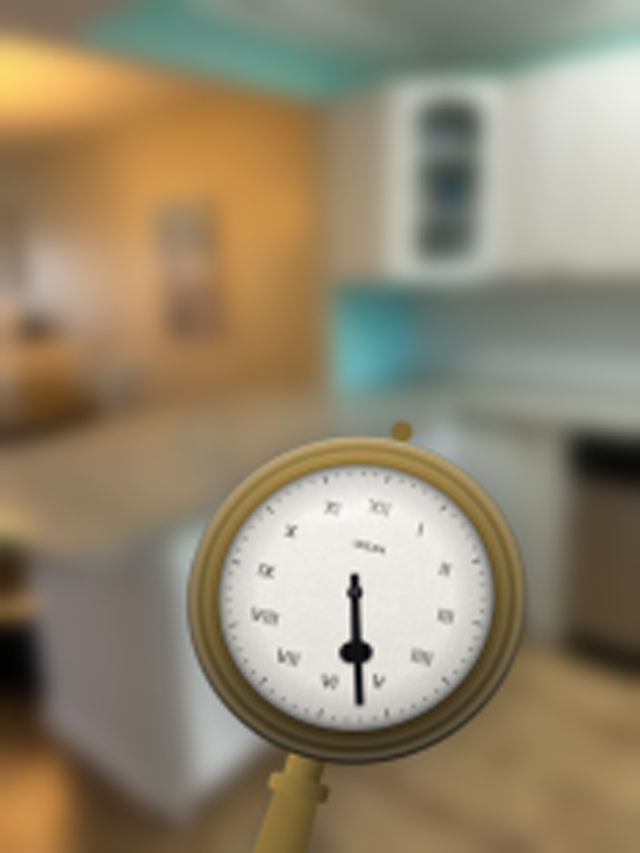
5.27
